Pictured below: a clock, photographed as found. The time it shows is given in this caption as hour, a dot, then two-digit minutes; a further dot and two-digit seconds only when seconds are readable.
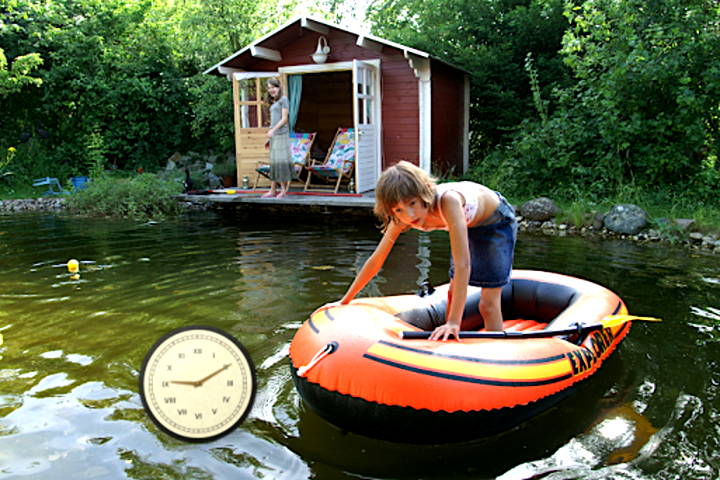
9.10
